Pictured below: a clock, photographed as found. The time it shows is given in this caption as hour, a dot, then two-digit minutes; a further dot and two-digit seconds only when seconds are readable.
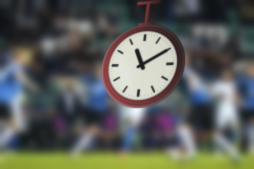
11.10
